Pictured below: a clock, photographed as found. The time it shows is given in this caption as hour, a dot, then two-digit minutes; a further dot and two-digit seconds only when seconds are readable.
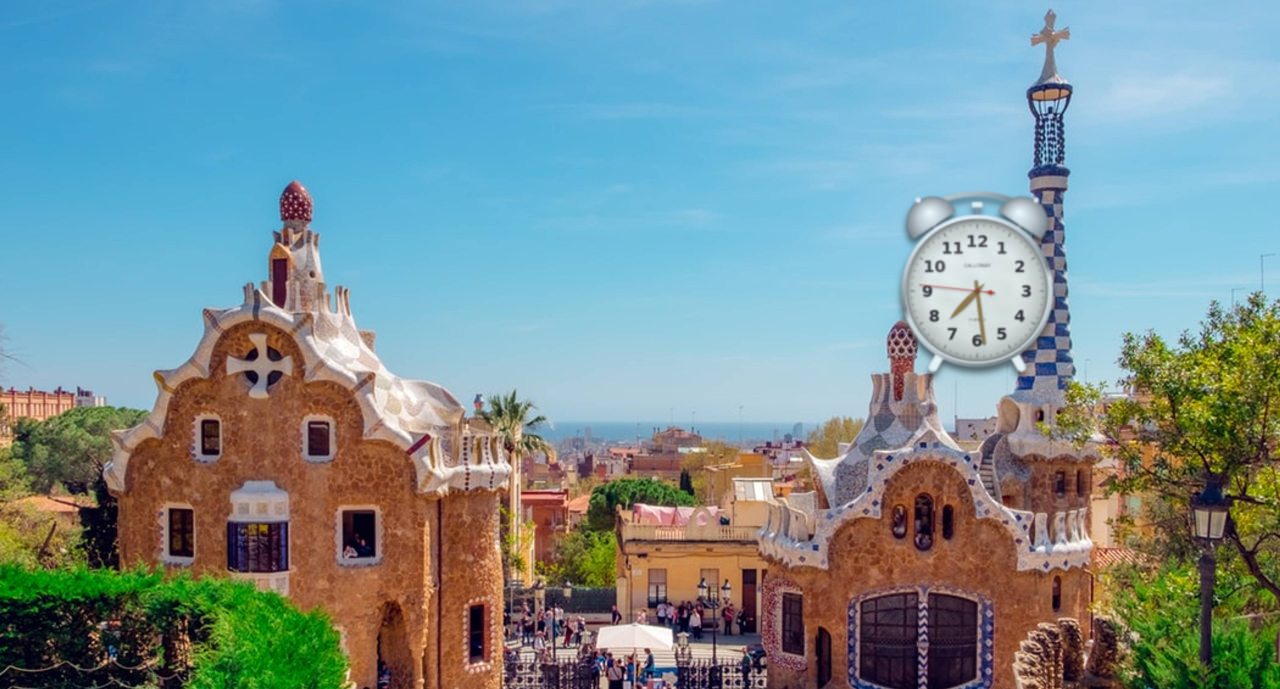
7.28.46
